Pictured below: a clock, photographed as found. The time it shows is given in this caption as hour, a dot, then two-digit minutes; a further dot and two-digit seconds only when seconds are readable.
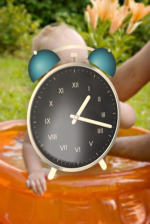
1.18
